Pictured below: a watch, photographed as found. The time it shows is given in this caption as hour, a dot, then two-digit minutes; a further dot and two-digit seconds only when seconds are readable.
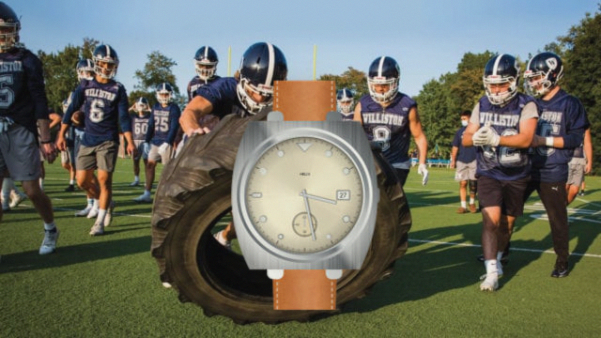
3.28
